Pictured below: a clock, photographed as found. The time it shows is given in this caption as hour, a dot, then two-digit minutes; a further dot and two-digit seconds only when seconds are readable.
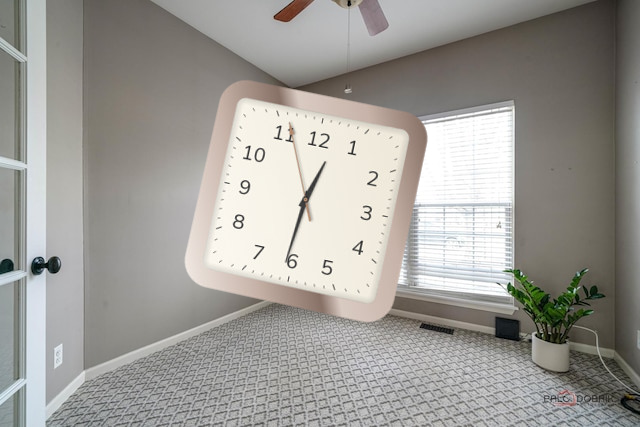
12.30.56
